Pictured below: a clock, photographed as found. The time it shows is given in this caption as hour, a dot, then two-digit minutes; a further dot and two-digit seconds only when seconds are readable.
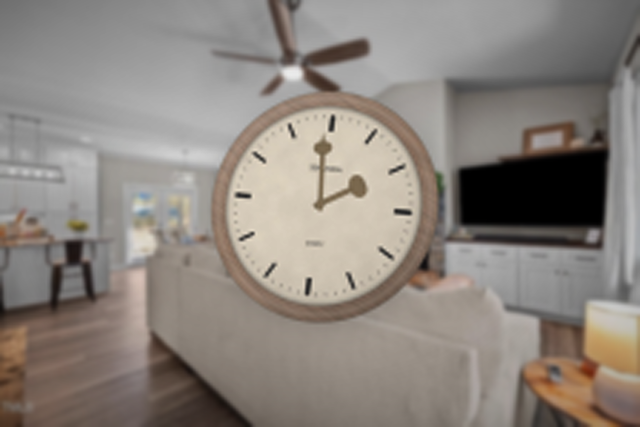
1.59
